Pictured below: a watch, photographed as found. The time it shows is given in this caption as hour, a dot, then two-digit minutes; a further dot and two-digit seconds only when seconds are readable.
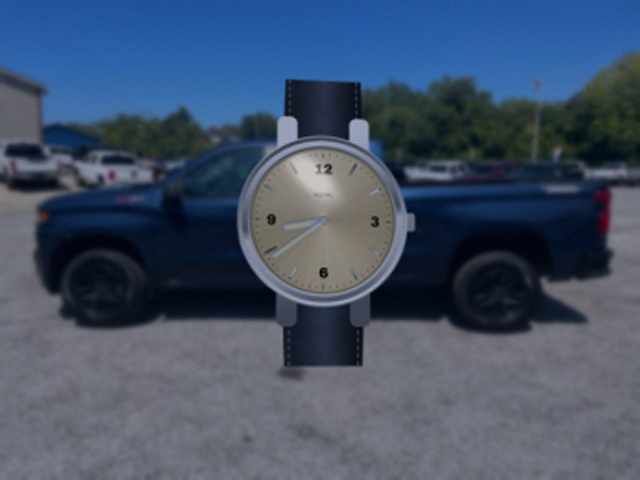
8.39
